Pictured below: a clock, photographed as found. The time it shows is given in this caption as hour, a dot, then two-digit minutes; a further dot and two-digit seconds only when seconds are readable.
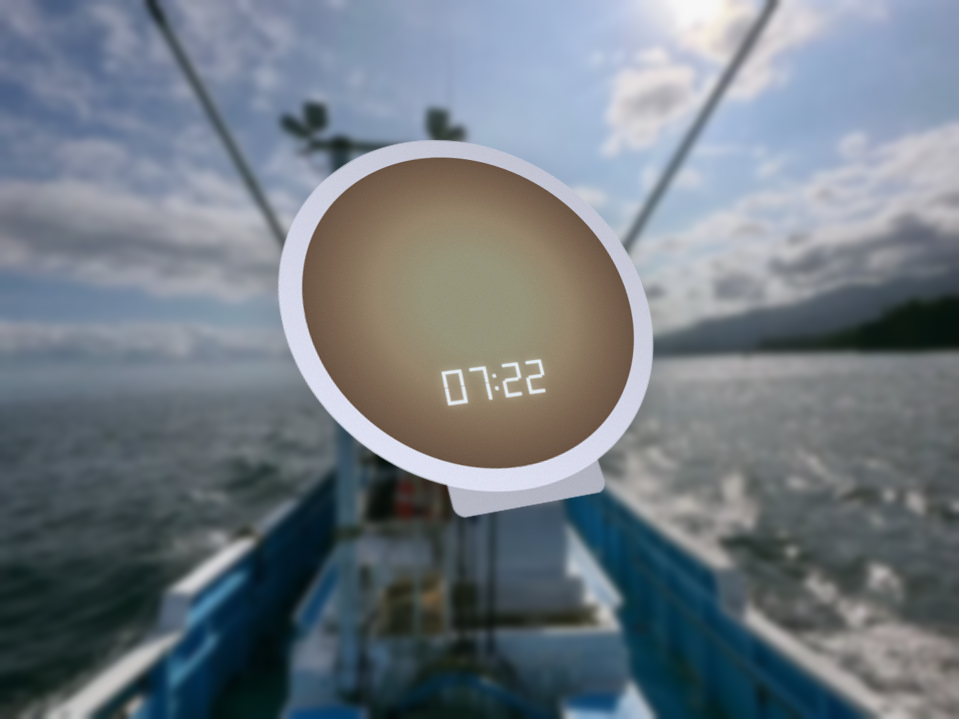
7.22
